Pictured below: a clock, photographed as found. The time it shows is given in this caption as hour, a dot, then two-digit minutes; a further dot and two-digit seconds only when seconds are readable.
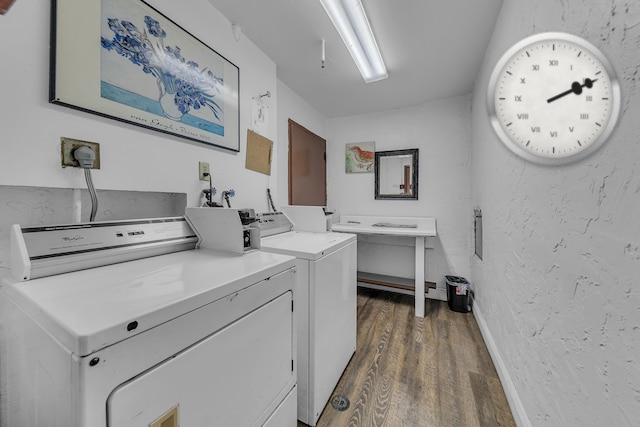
2.11
